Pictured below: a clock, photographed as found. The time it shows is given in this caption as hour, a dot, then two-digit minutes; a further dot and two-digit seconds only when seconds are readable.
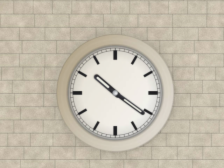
10.21
